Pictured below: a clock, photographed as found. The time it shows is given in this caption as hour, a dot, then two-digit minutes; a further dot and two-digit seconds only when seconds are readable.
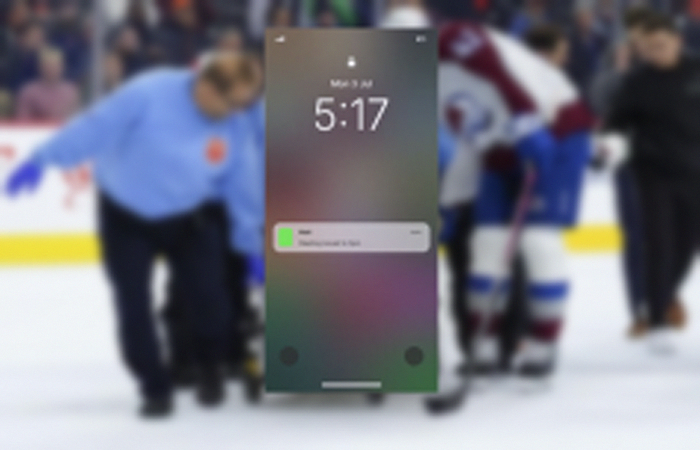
5.17
